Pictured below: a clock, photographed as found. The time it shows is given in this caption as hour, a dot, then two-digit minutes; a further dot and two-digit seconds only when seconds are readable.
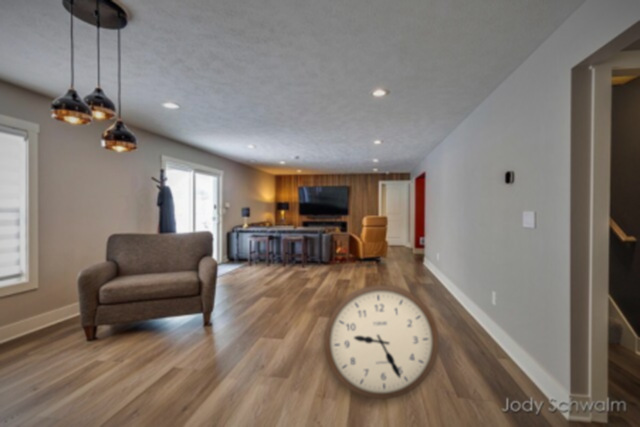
9.26
